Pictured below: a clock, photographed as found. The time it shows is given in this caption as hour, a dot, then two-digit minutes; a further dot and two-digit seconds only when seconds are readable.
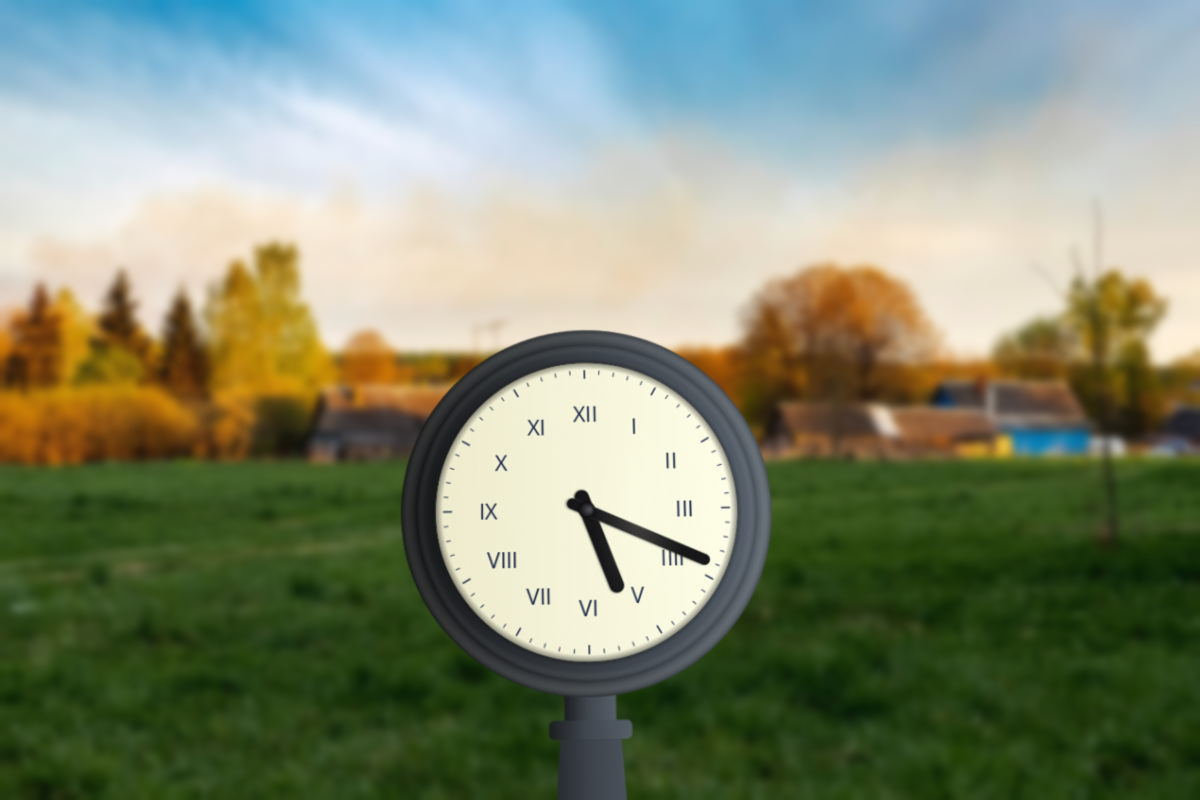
5.19
